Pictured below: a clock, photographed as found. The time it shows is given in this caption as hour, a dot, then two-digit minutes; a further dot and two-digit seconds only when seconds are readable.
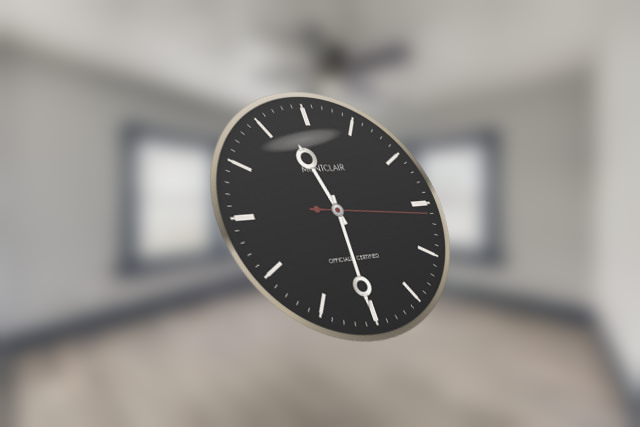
11.30.16
